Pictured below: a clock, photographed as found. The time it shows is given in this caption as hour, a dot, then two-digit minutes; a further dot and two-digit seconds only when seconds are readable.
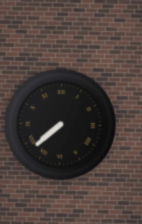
7.38
